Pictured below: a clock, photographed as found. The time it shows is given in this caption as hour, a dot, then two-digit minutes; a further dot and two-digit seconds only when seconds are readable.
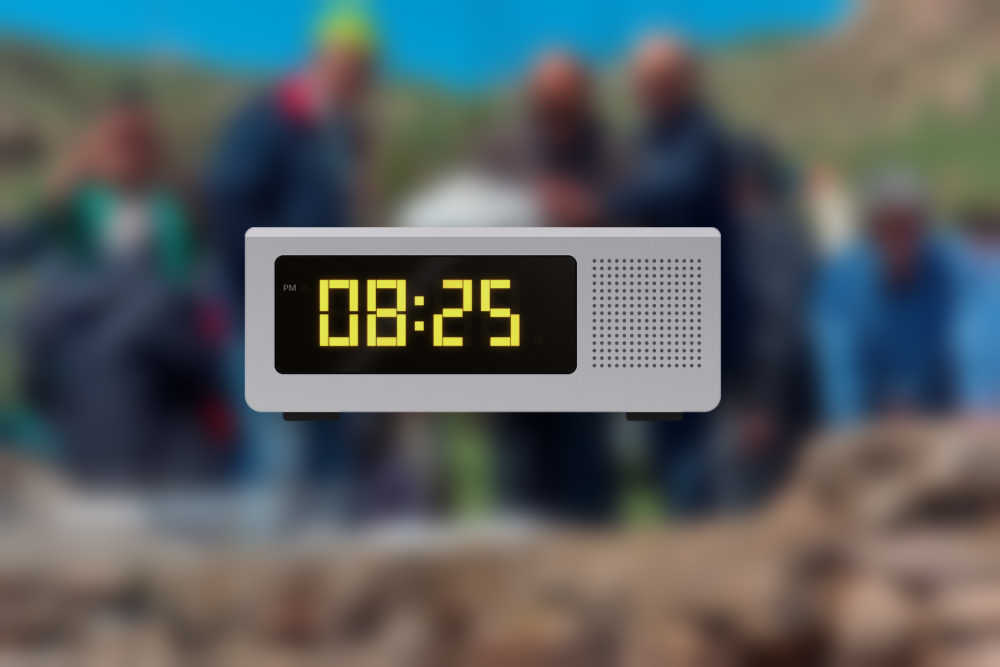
8.25
